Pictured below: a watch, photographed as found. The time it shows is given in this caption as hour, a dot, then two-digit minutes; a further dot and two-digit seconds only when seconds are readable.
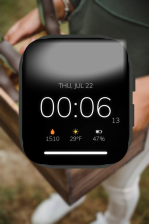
0.06.13
